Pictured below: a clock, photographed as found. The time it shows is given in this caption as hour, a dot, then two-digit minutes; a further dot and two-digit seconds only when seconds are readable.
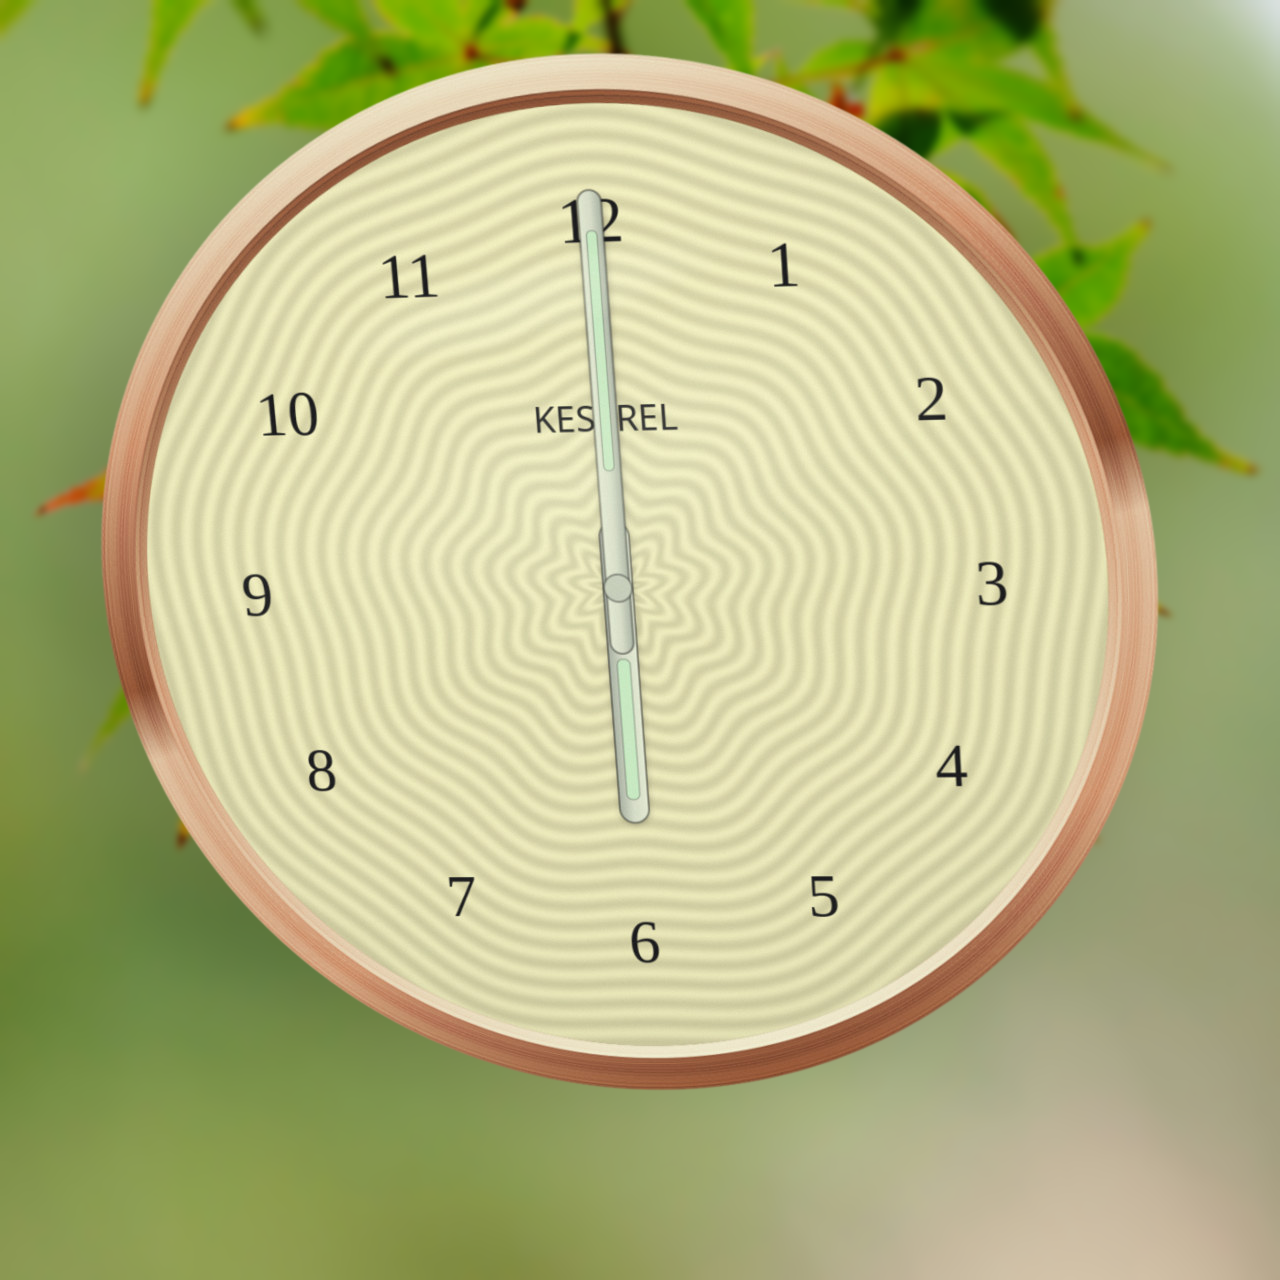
6.00
